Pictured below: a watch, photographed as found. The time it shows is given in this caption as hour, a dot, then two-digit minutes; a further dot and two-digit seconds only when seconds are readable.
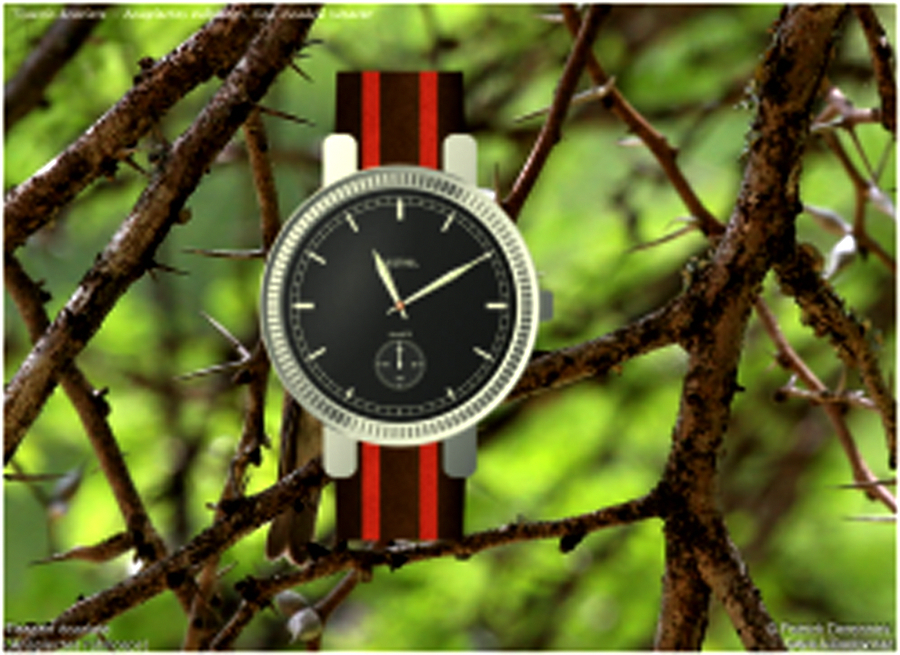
11.10
